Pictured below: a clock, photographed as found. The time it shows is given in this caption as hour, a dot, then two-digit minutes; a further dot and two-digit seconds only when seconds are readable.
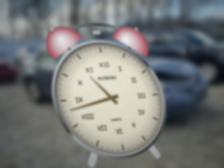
10.43
